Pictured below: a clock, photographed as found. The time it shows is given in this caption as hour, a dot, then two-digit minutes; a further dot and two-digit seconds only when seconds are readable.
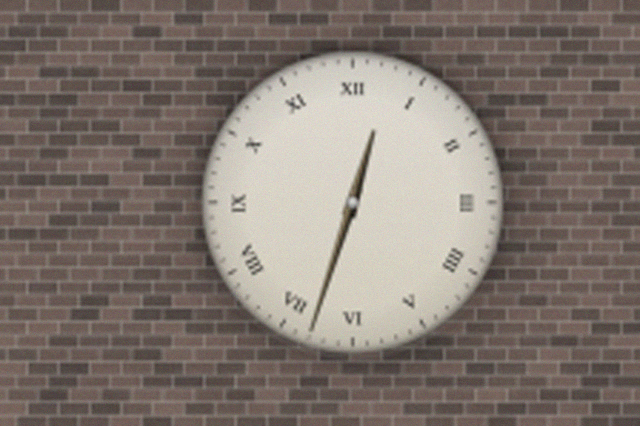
12.33
